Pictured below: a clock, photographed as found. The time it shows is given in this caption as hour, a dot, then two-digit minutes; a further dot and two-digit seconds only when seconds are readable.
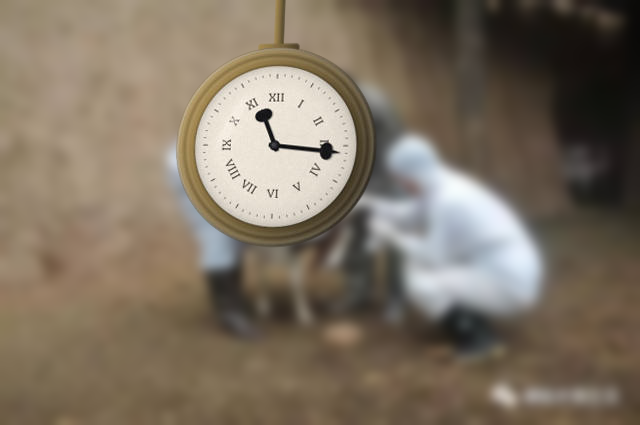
11.16
